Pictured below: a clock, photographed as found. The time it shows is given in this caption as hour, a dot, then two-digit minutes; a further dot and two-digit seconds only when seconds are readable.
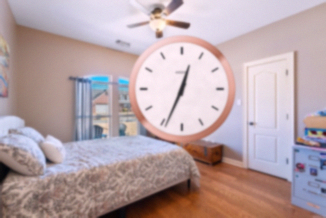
12.34
